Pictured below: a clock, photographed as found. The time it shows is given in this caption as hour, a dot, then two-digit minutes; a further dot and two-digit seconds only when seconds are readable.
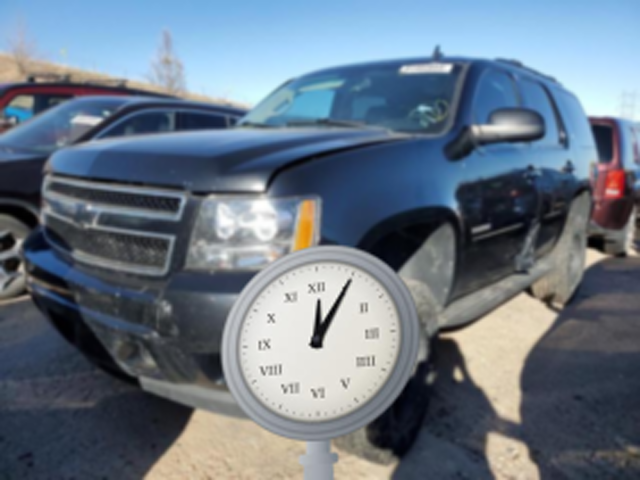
12.05
